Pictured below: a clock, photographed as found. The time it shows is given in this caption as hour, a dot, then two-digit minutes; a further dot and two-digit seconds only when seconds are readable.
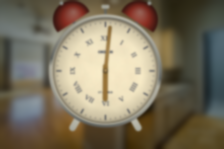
6.01
